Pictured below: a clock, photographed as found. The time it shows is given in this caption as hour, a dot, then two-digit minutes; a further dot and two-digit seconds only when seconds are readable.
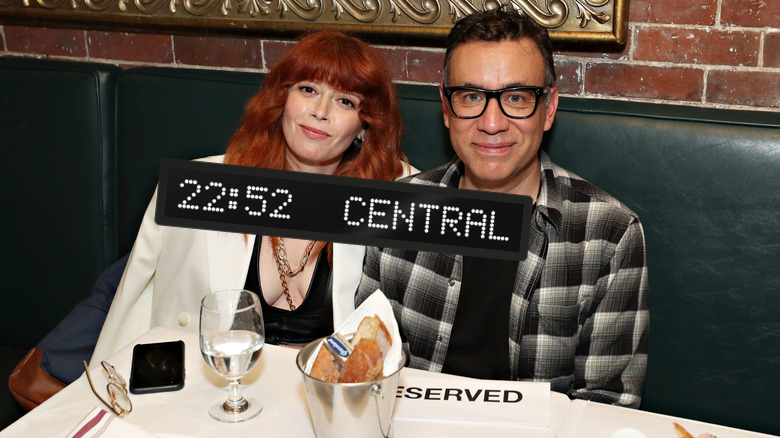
22.52
